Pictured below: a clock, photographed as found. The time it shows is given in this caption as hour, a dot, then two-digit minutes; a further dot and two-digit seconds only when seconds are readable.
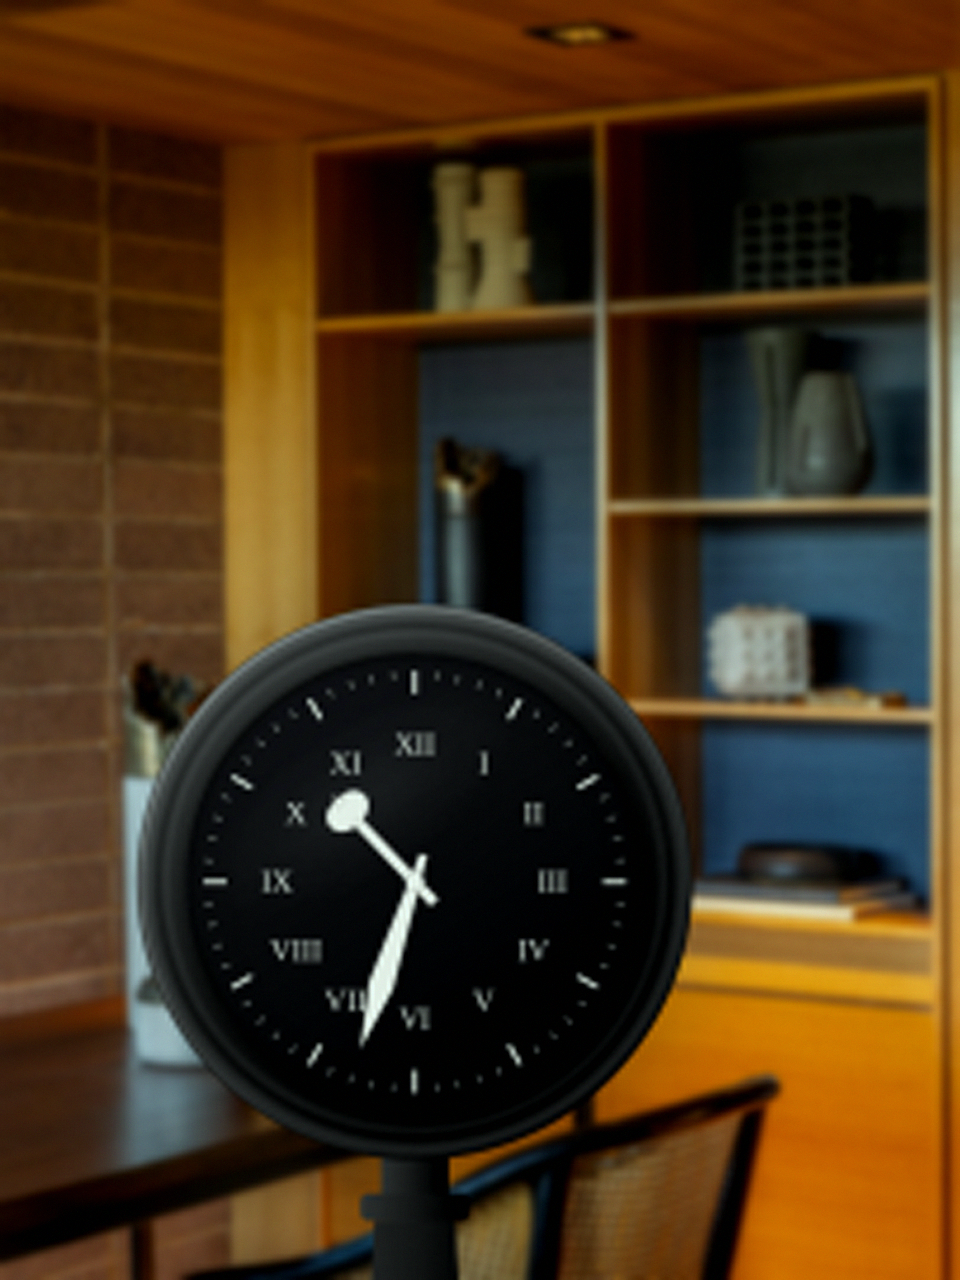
10.33
